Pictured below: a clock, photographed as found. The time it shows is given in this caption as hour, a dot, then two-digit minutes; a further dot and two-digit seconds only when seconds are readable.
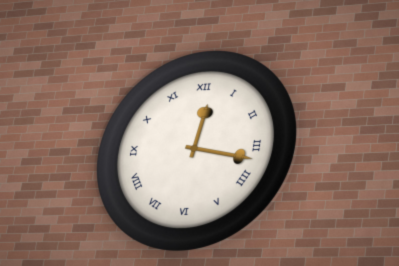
12.17
